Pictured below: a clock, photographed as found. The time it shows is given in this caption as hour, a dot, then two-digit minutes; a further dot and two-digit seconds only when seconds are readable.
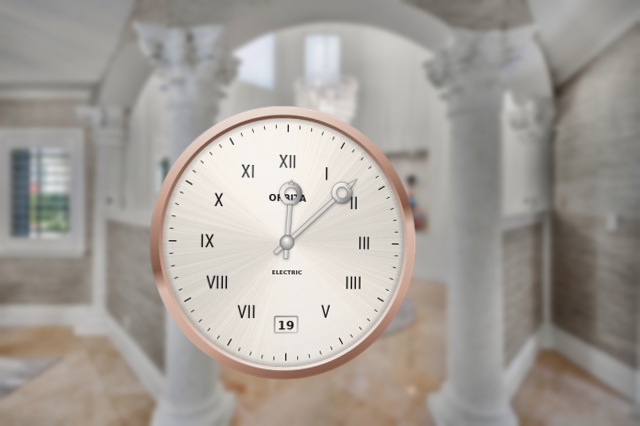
12.08
